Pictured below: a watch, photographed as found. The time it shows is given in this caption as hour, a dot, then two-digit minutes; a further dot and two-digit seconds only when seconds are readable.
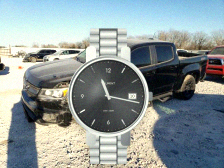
11.17
